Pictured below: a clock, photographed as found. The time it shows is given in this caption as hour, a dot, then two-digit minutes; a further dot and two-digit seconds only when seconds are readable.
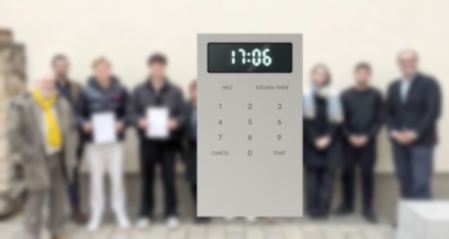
17.06
